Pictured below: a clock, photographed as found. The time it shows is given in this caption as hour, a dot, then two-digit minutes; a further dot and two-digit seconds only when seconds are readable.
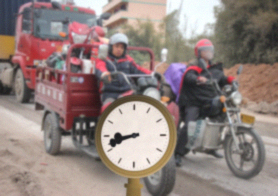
8.42
